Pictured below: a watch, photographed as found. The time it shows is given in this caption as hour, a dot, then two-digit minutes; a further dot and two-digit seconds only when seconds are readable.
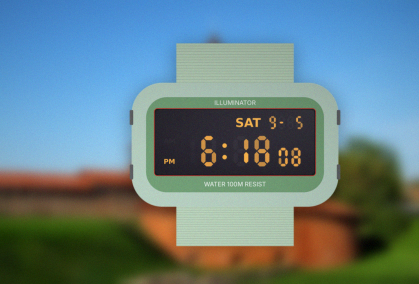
6.18.08
